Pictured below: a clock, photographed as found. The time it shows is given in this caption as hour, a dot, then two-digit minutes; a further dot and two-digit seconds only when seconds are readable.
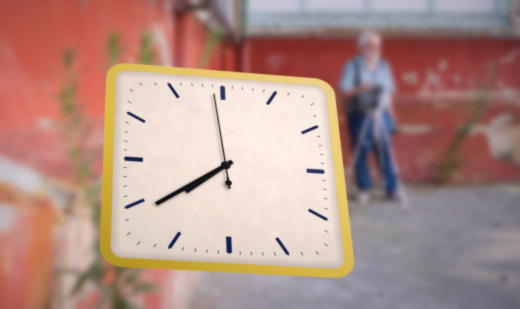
7.38.59
